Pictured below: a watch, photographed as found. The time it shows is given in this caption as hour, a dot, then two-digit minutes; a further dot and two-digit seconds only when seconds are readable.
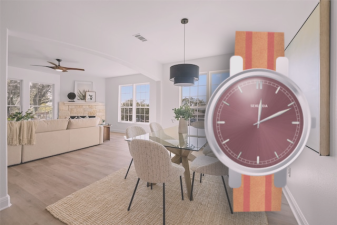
12.11
